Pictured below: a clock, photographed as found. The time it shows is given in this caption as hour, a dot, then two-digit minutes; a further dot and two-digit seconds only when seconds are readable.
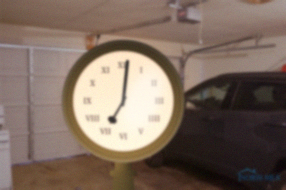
7.01
